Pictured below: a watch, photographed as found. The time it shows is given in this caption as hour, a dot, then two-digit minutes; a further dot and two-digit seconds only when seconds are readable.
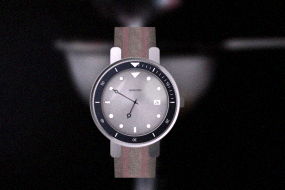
6.50
